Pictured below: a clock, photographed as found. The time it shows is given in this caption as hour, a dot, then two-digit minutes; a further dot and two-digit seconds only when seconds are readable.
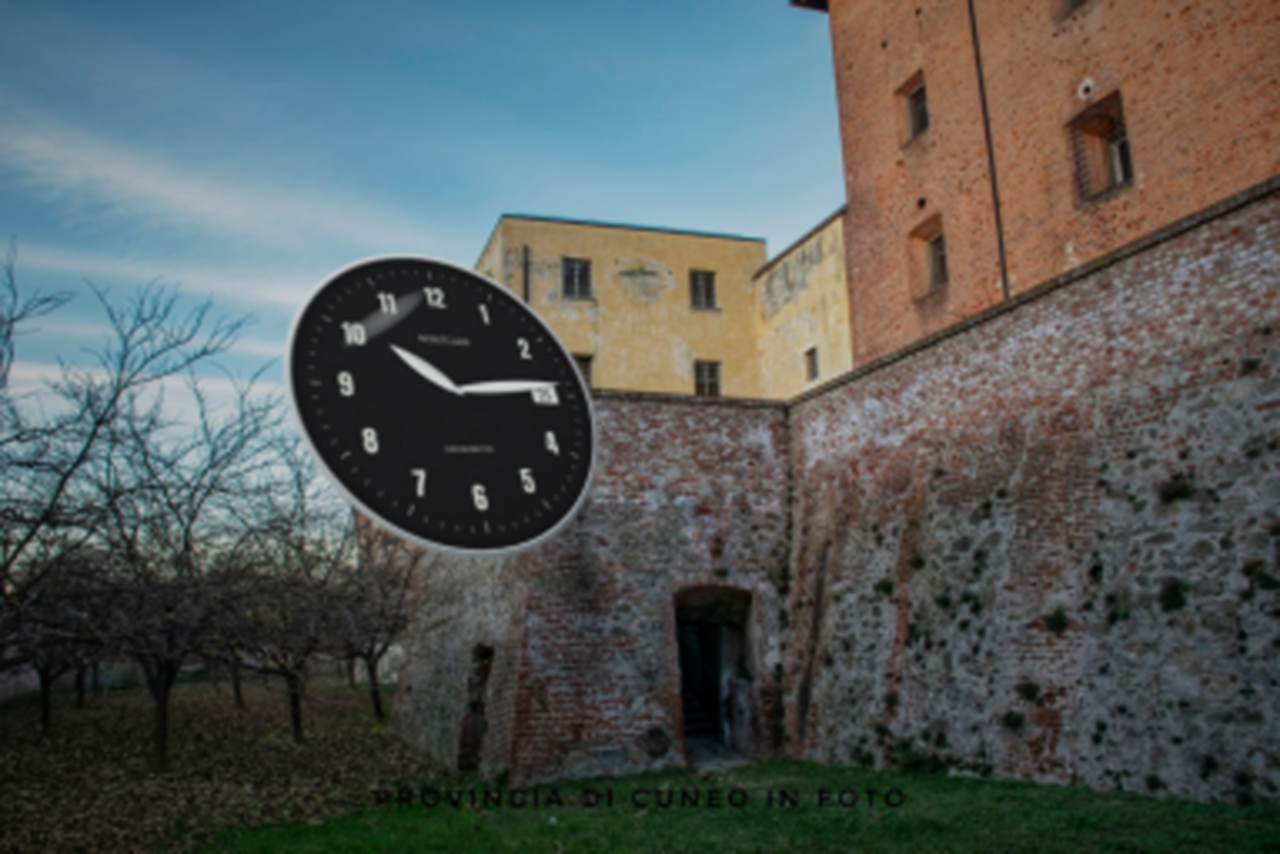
10.14
